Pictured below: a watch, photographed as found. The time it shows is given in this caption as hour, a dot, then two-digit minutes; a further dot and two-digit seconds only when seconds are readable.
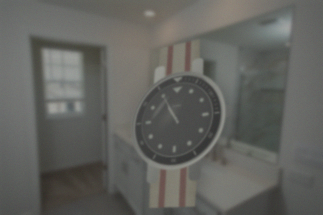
10.55
